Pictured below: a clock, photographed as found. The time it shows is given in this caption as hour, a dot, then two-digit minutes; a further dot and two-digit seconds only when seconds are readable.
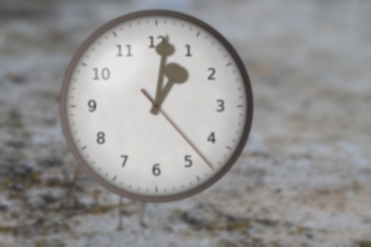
1.01.23
